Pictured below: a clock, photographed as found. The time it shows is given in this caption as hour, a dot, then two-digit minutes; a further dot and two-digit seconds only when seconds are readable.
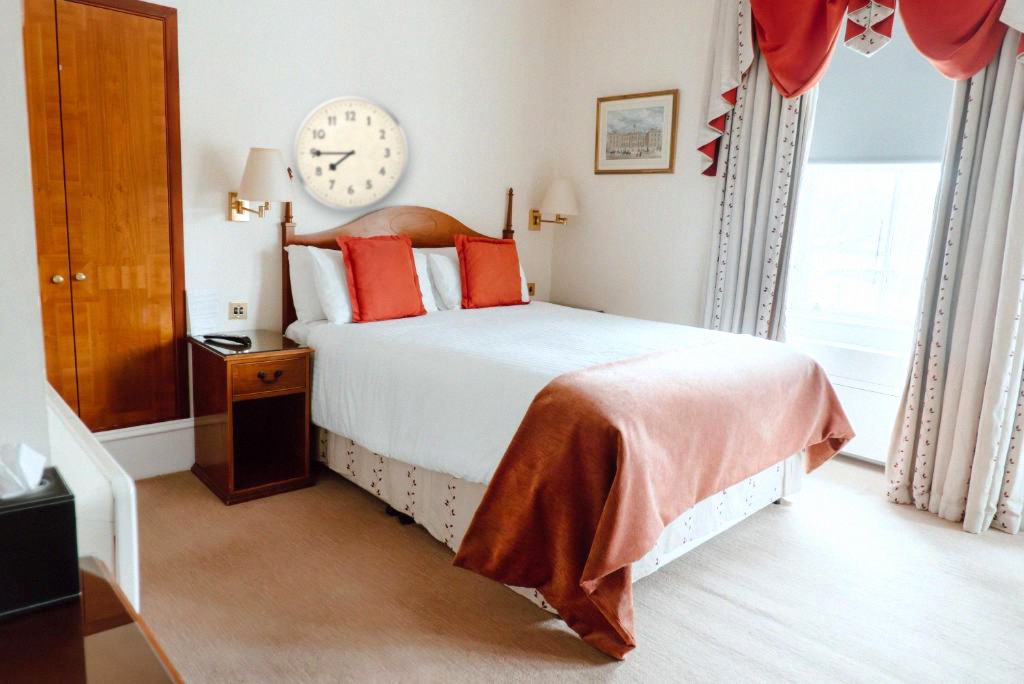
7.45
